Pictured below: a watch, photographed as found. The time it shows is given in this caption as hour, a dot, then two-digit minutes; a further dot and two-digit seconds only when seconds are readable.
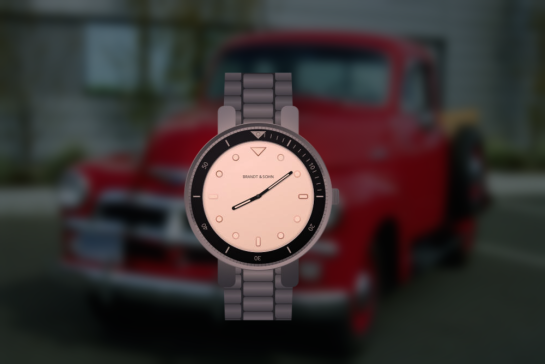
8.09
